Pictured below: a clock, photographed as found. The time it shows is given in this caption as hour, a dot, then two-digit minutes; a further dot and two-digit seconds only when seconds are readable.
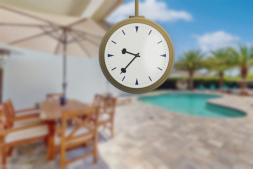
9.37
